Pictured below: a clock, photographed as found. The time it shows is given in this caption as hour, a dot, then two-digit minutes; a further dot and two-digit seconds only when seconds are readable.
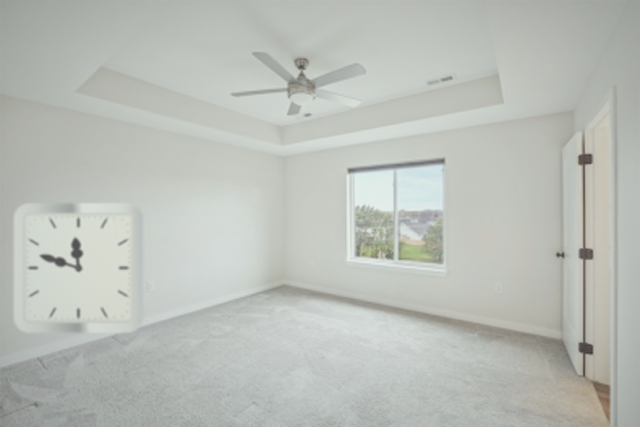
11.48
